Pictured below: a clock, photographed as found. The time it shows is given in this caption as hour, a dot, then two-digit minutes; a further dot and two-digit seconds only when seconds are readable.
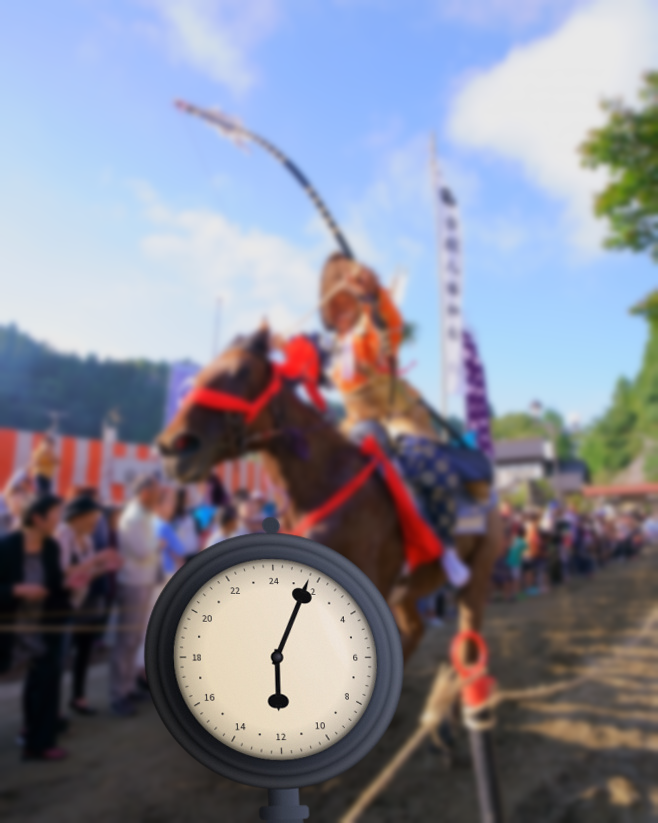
12.04
